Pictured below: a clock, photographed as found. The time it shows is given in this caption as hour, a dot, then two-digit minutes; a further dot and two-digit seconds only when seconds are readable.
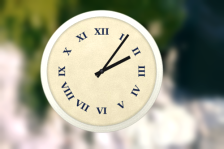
2.06
